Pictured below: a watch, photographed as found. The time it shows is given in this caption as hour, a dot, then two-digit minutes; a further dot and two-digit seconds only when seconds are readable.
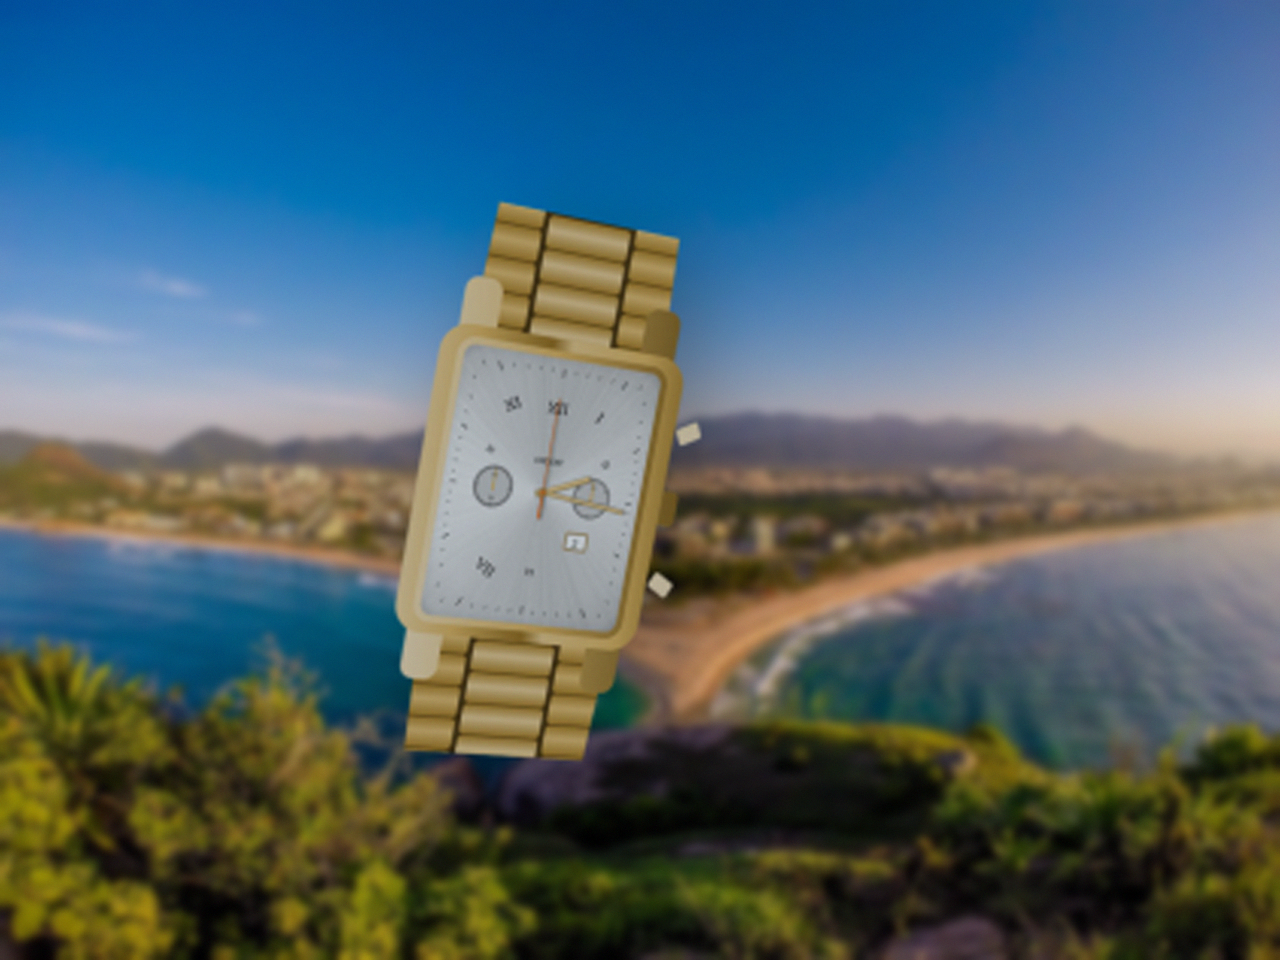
2.16
